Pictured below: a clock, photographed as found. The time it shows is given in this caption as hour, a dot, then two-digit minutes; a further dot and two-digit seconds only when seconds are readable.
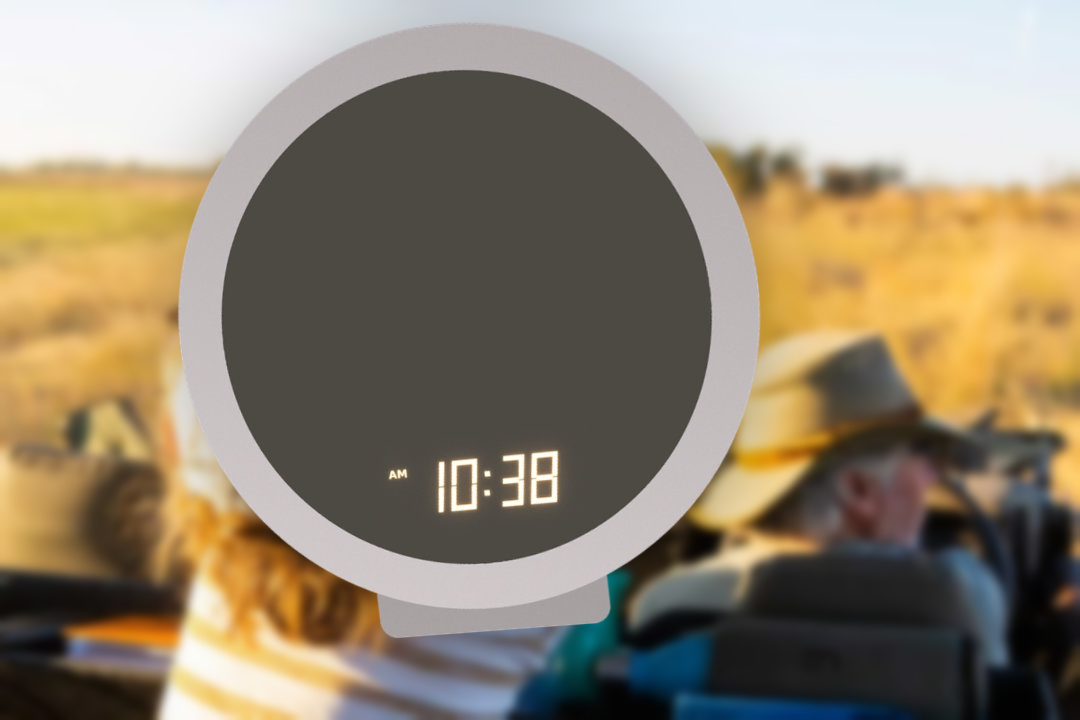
10.38
